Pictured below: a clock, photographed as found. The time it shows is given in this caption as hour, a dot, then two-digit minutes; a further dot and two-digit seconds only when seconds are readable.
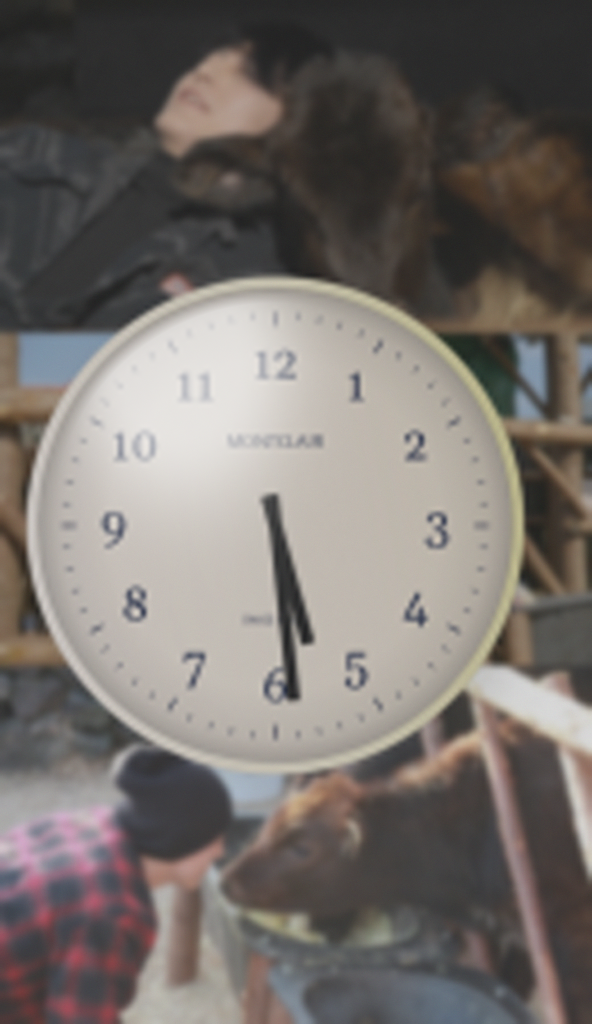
5.29
